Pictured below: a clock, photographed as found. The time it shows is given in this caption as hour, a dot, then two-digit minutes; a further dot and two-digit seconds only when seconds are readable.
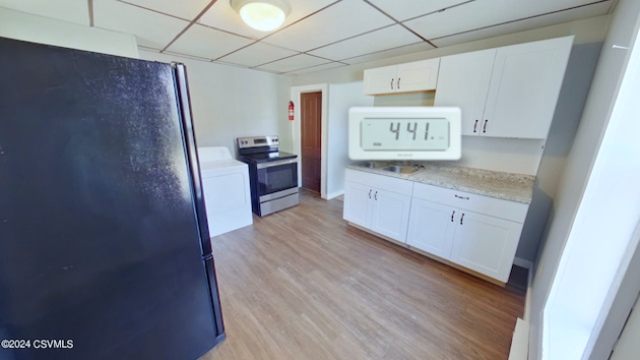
4.41
